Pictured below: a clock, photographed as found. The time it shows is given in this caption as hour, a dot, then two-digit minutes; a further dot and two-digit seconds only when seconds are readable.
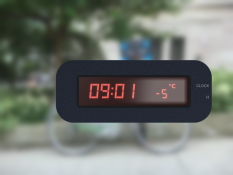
9.01
